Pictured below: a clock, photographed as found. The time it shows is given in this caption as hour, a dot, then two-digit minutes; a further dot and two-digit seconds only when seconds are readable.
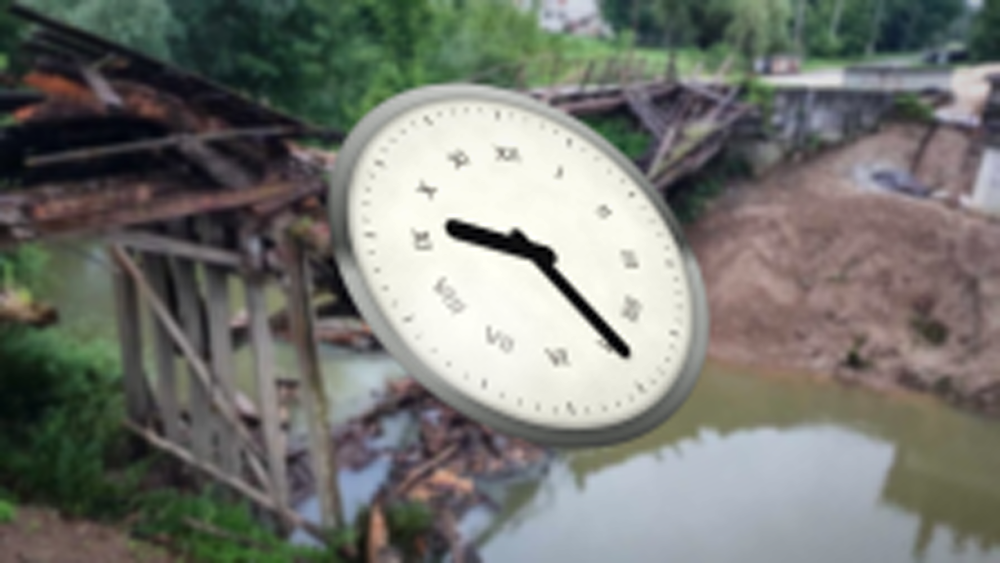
9.24
